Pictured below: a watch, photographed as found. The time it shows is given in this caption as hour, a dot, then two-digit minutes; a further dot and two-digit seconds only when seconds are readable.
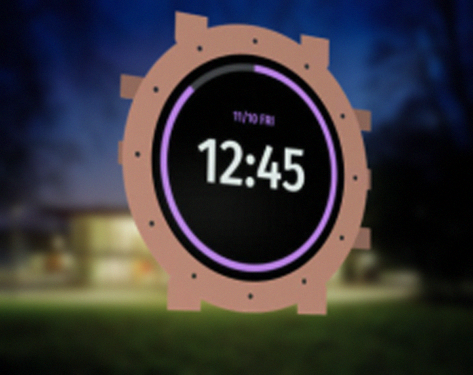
12.45
